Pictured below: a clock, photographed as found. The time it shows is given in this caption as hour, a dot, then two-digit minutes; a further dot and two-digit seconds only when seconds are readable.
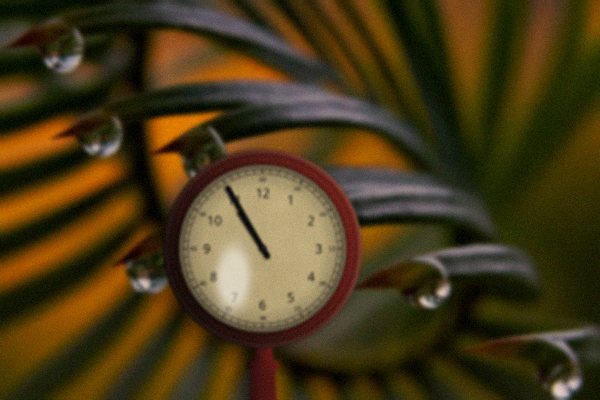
10.55
